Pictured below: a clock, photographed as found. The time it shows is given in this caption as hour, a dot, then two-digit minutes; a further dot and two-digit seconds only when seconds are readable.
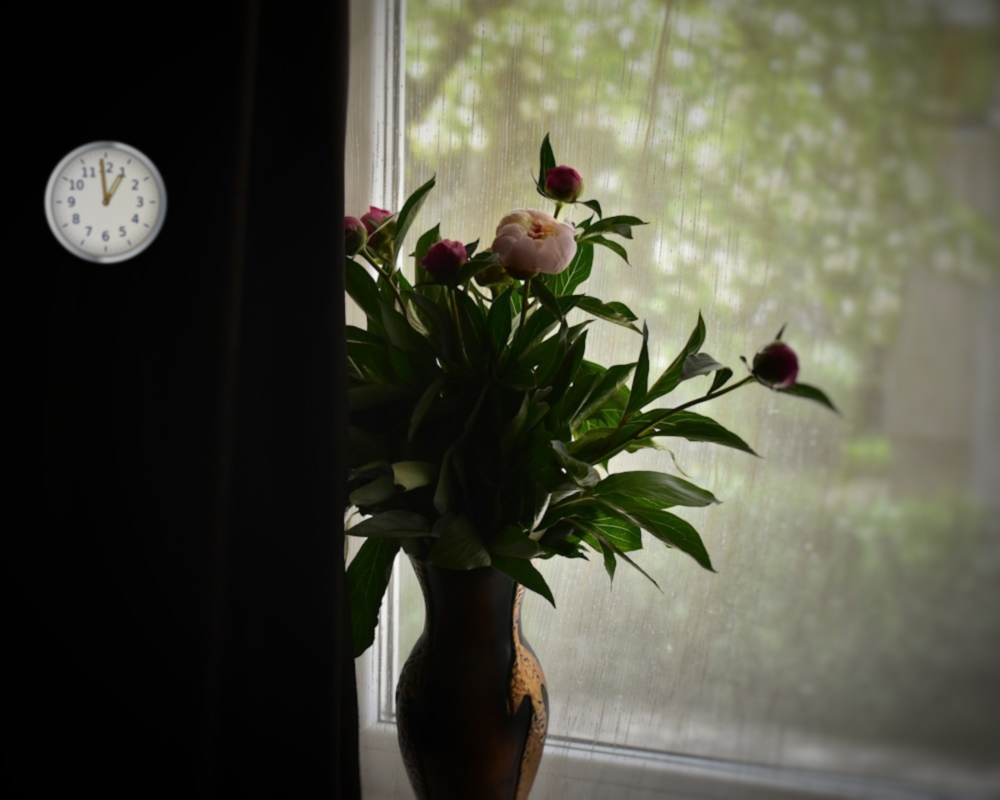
12.59
